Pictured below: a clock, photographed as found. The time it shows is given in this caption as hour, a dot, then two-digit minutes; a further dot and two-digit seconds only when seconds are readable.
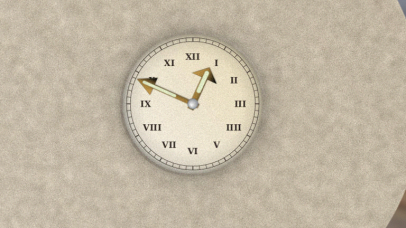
12.49
